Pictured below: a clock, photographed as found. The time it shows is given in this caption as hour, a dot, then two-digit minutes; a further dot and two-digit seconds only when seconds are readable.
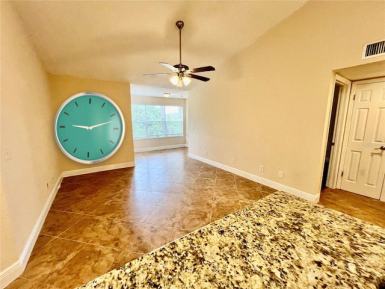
9.12
